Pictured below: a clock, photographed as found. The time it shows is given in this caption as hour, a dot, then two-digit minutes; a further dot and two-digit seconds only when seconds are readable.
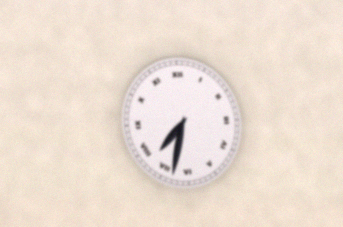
7.33
